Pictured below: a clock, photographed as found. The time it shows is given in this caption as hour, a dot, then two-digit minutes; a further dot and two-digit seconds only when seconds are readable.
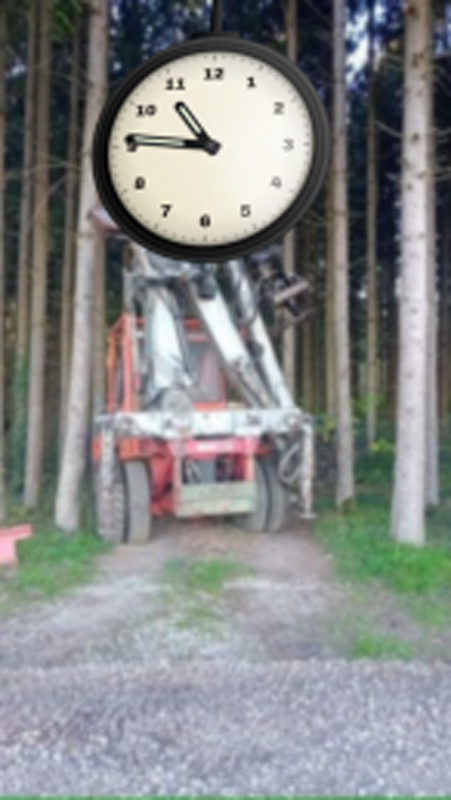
10.46
